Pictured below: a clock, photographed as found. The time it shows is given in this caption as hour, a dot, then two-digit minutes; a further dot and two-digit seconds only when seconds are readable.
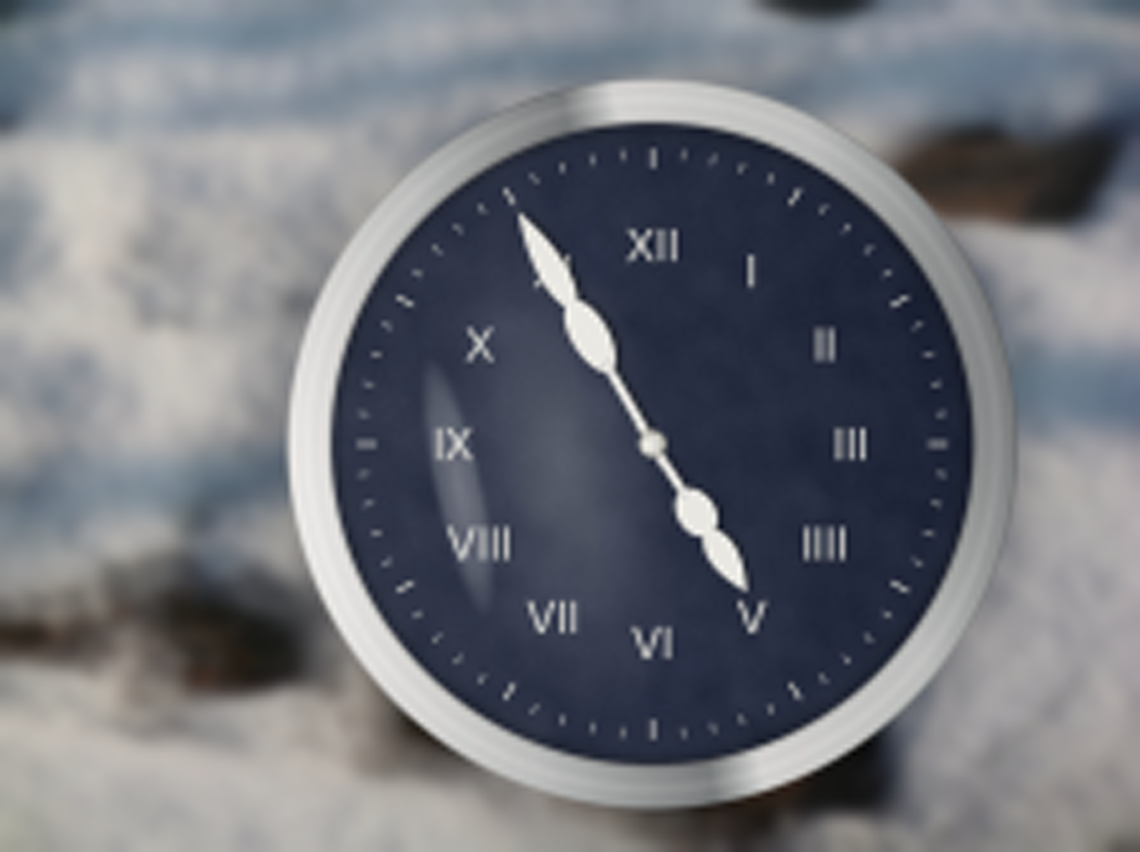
4.55
